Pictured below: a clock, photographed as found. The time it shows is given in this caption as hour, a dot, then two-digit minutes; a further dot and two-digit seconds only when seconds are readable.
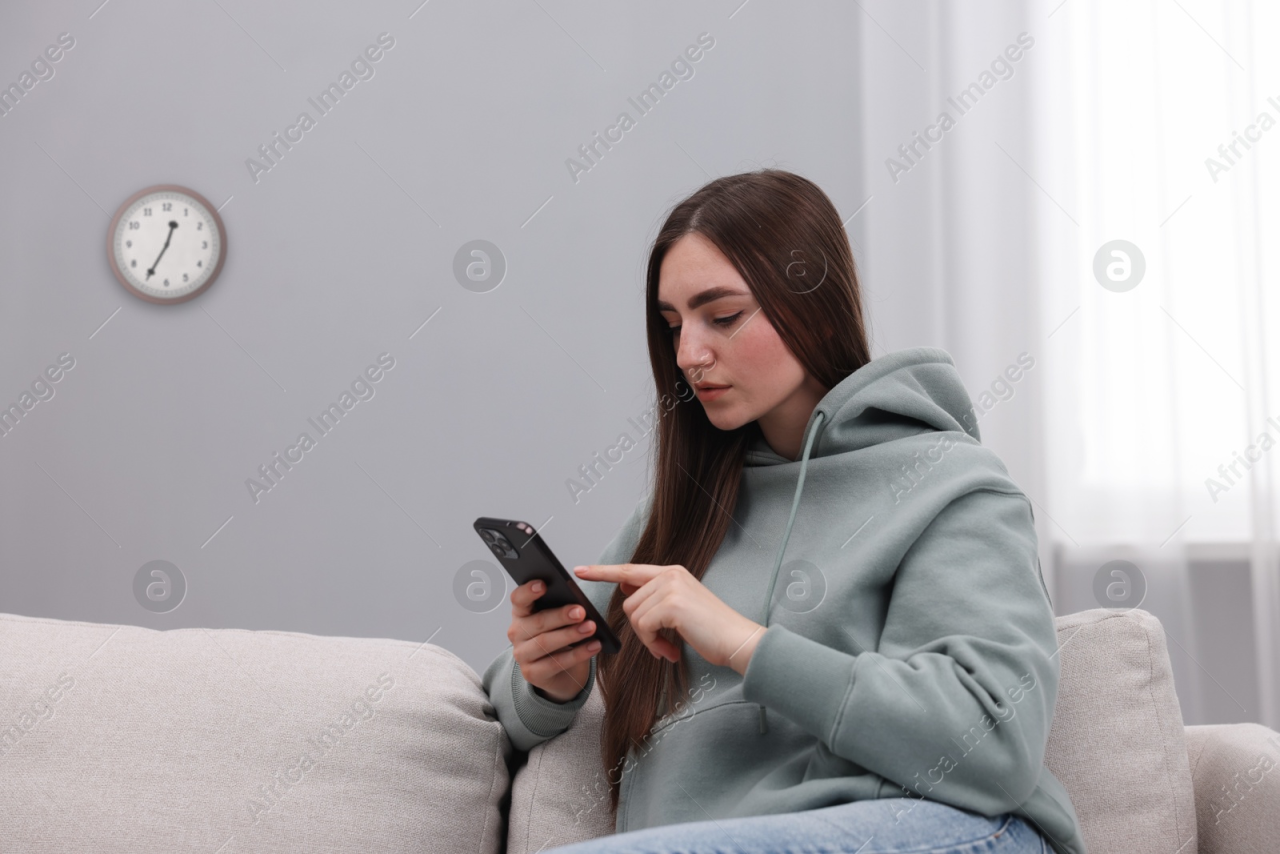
12.35
